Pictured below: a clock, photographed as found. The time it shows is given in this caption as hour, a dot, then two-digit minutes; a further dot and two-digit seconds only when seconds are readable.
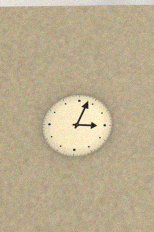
3.03
